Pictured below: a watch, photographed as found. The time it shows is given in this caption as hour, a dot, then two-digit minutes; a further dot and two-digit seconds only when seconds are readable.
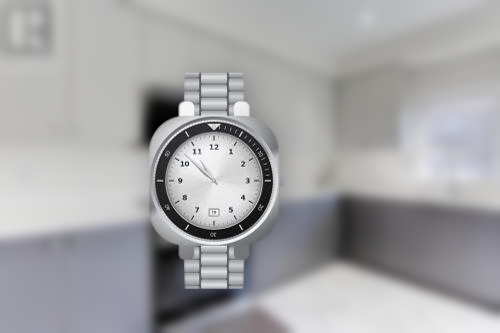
10.52
